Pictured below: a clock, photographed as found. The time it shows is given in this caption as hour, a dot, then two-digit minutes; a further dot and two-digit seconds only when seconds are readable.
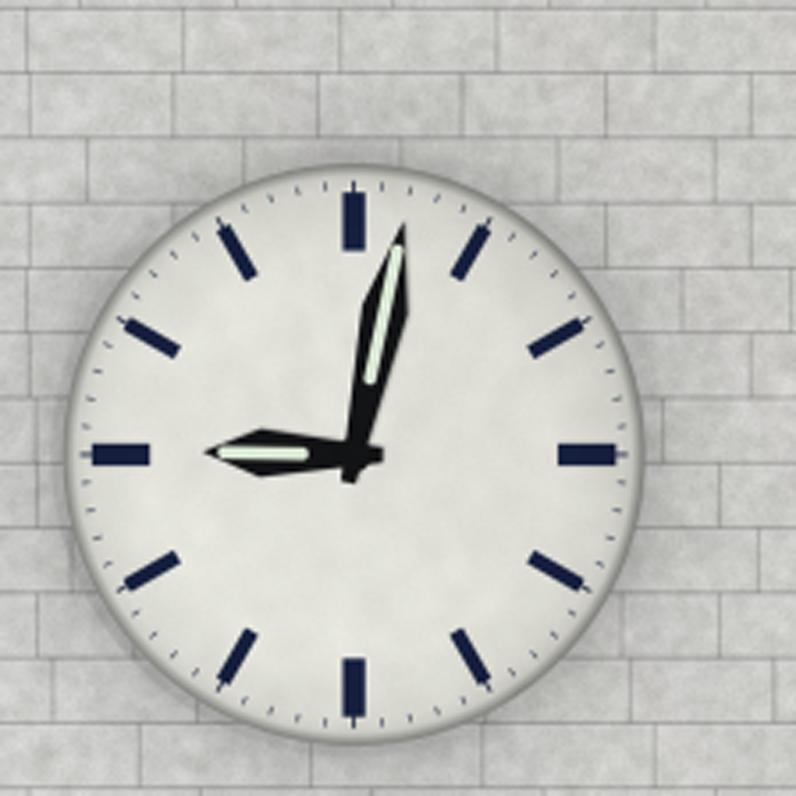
9.02
